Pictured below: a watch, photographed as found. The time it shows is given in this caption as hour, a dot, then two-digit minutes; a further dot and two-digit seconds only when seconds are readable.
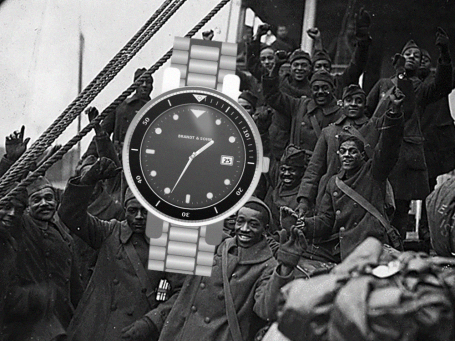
1.34
